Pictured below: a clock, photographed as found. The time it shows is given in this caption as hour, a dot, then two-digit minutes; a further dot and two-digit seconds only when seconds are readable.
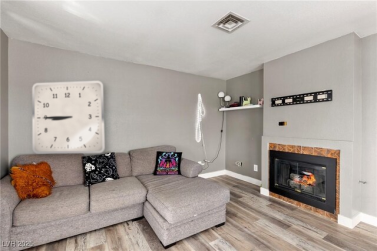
8.45
